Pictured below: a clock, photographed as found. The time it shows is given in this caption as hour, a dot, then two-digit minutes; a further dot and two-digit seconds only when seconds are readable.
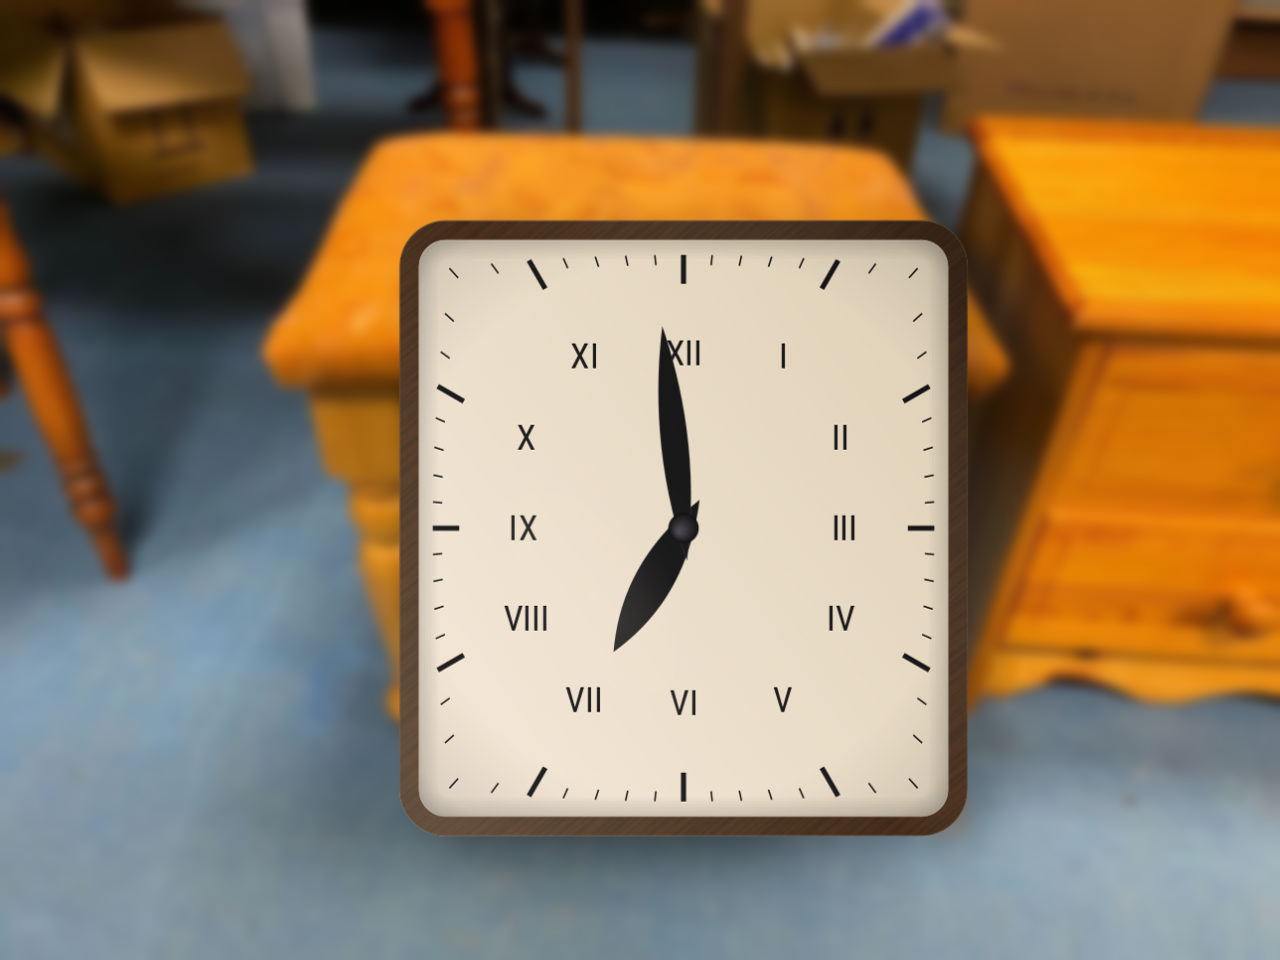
6.59
